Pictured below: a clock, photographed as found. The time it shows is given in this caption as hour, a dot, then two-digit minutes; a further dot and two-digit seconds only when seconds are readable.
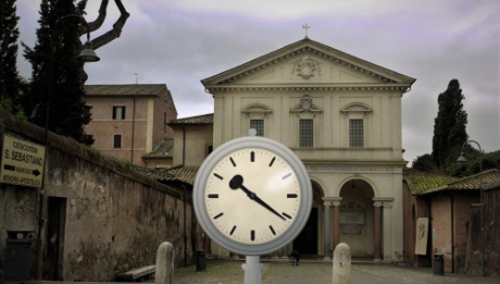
10.21
